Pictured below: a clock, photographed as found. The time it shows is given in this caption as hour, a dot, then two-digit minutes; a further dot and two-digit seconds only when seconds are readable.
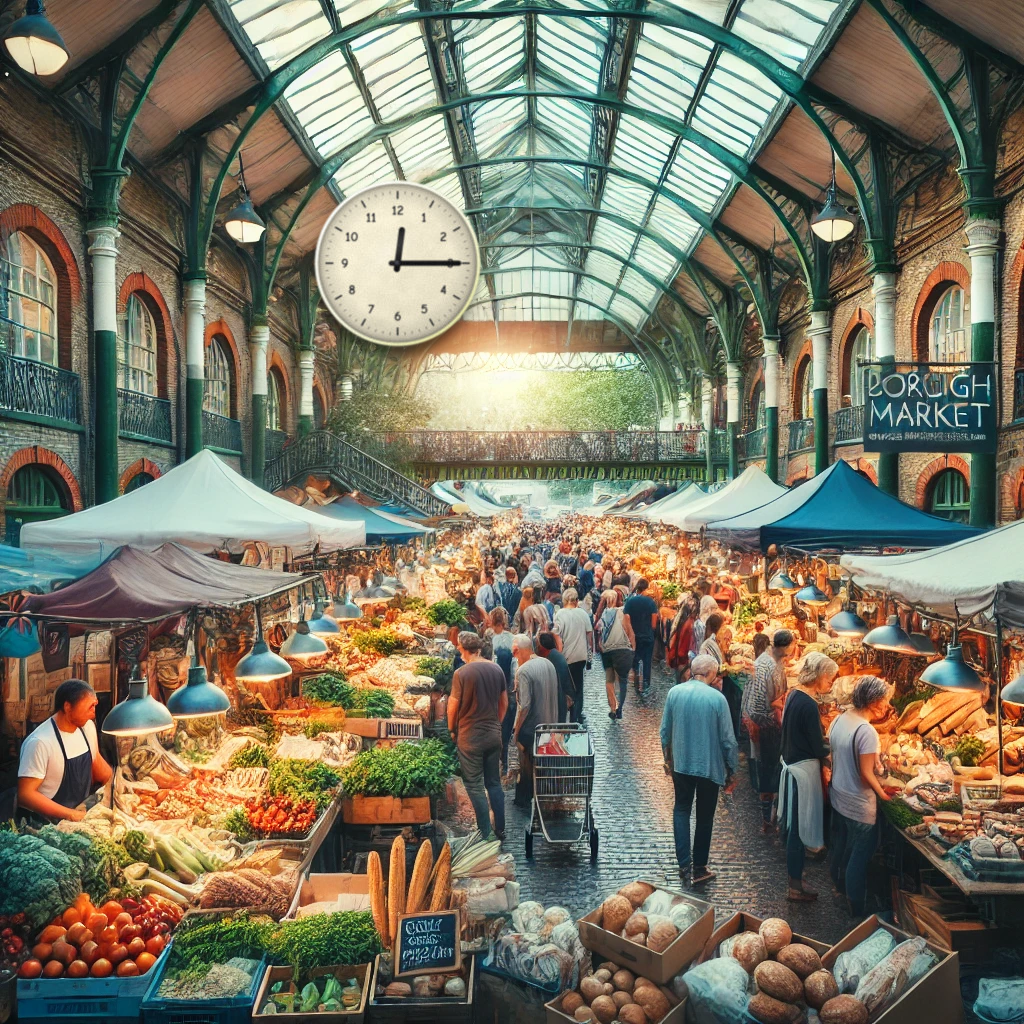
12.15
